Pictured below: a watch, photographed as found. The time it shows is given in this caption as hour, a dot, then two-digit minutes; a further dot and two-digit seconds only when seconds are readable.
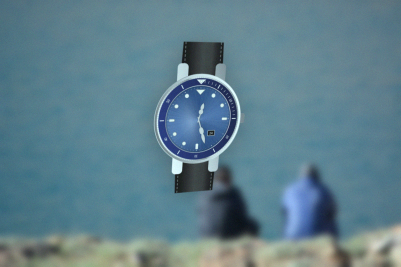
12.27
